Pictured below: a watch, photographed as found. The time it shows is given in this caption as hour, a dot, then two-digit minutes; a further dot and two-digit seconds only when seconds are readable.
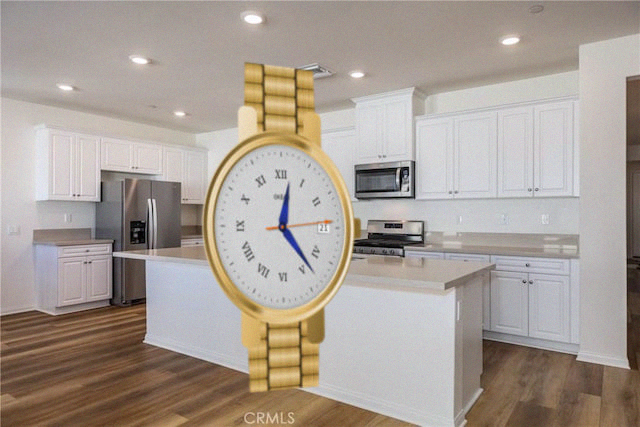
12.23.14
